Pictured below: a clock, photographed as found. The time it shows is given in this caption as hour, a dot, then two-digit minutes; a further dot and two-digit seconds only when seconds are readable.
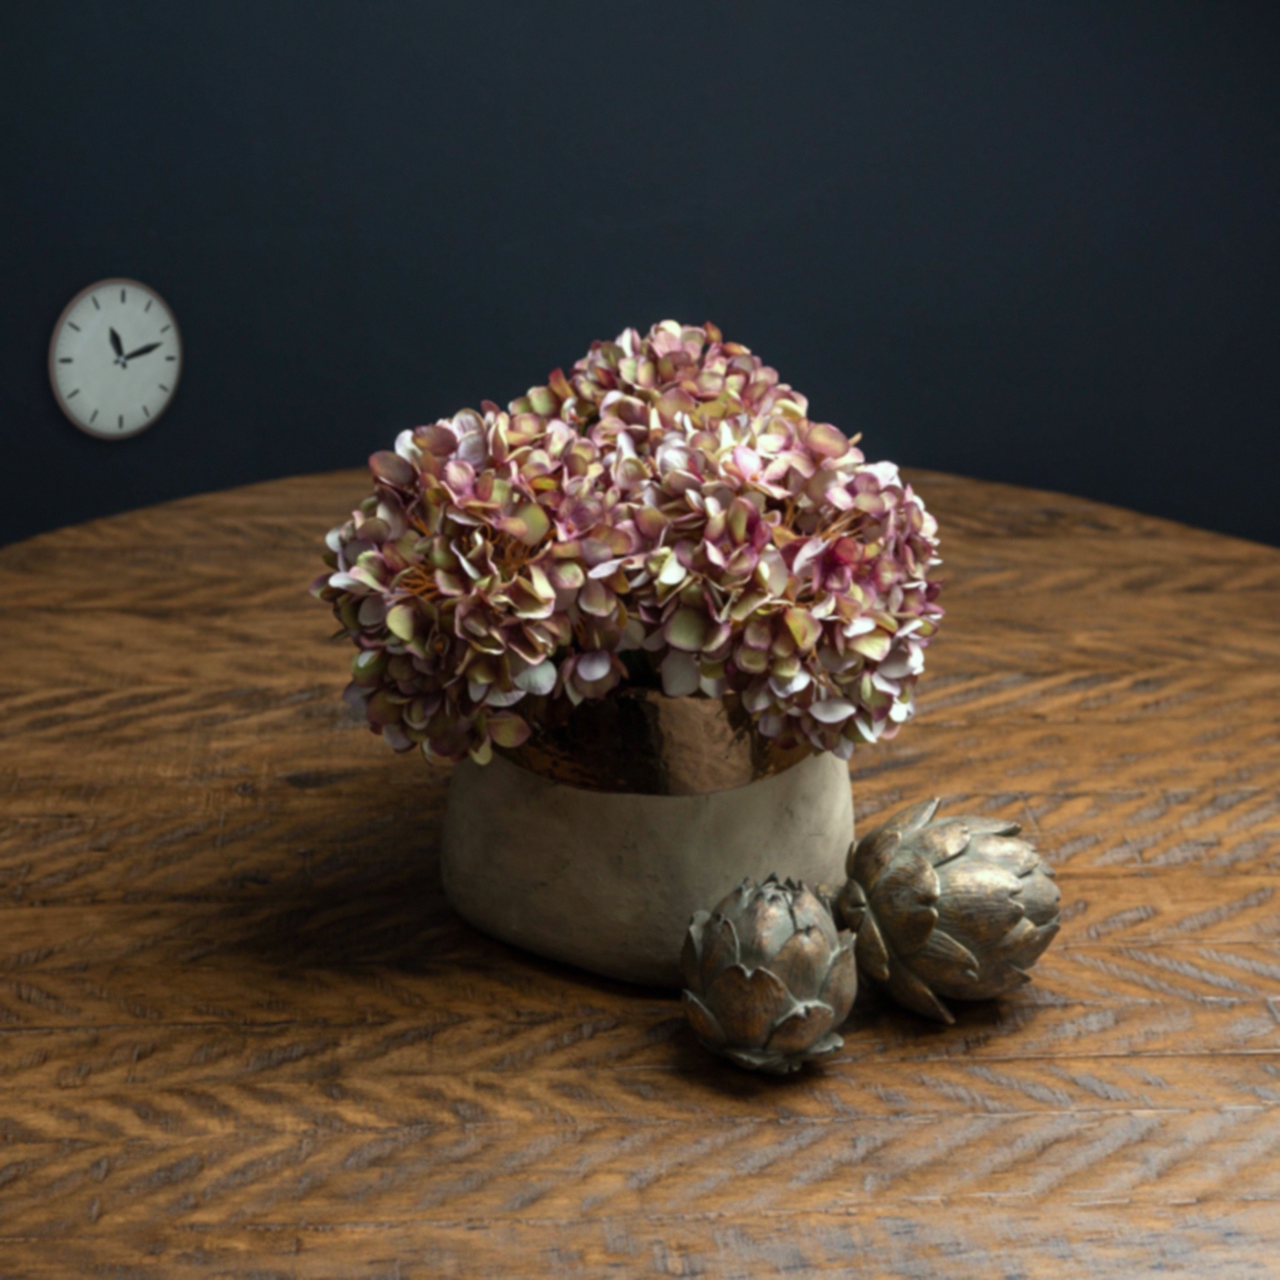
11.12
